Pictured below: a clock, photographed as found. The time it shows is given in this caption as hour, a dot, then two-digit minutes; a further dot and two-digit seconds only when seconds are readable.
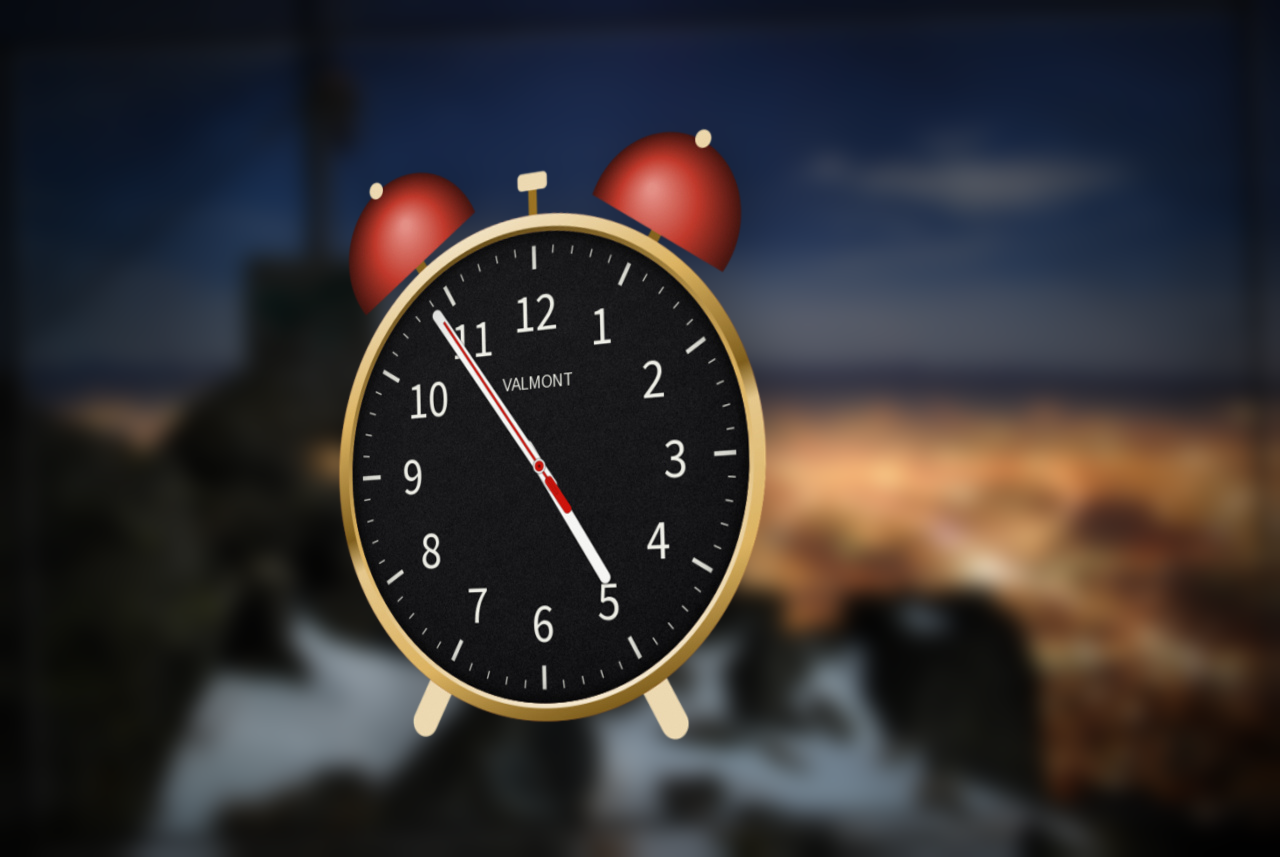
4.53.54
